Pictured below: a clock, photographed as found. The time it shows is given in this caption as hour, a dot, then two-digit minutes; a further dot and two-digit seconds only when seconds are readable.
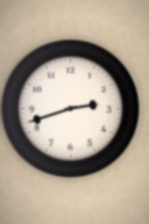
2.42
